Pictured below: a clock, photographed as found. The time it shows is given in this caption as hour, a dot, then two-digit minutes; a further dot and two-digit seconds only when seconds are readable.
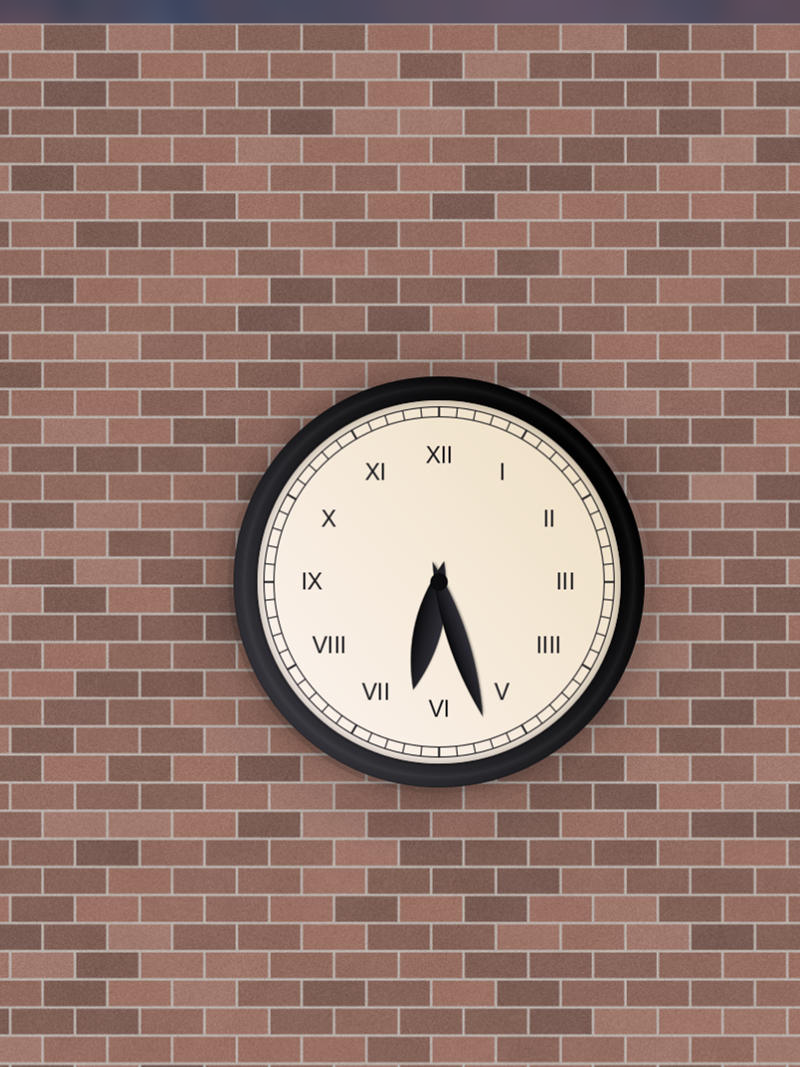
6.27
